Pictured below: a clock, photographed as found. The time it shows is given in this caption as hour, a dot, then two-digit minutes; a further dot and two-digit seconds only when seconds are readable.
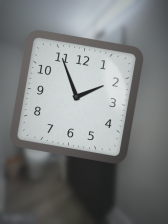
1.55
